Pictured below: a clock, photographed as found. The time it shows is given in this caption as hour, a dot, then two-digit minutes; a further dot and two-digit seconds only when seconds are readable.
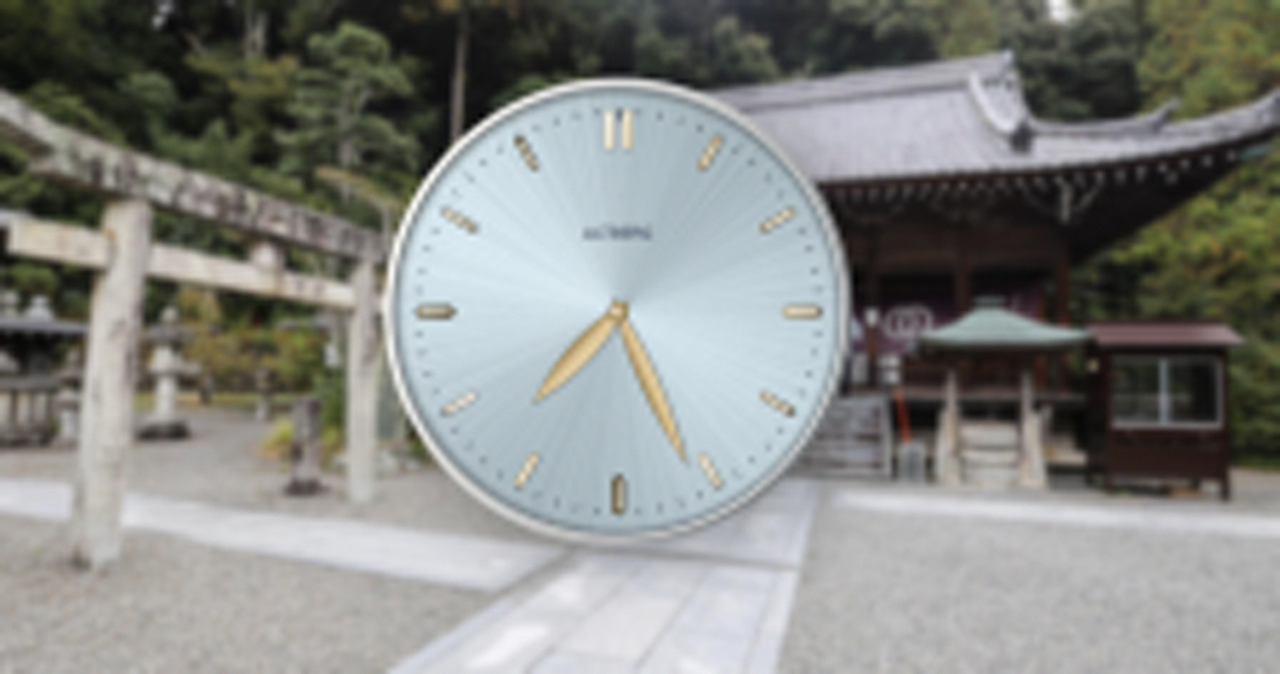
7.26
